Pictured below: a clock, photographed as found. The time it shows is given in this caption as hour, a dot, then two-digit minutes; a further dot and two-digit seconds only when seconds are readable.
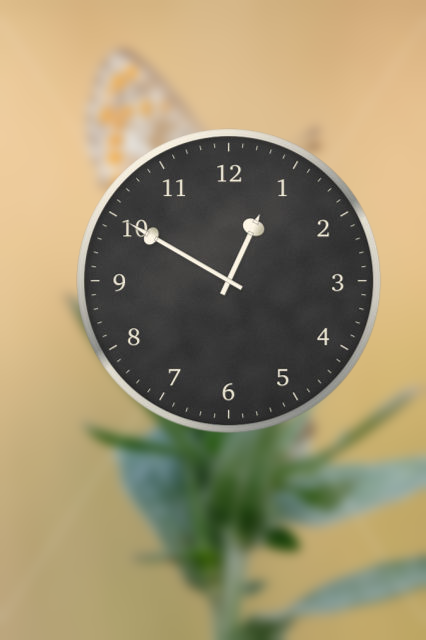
12.50
